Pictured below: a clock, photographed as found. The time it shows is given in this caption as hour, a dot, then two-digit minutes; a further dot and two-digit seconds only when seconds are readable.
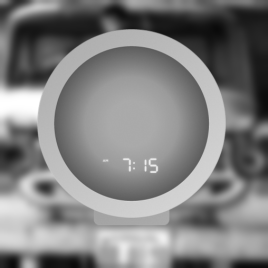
7.15
